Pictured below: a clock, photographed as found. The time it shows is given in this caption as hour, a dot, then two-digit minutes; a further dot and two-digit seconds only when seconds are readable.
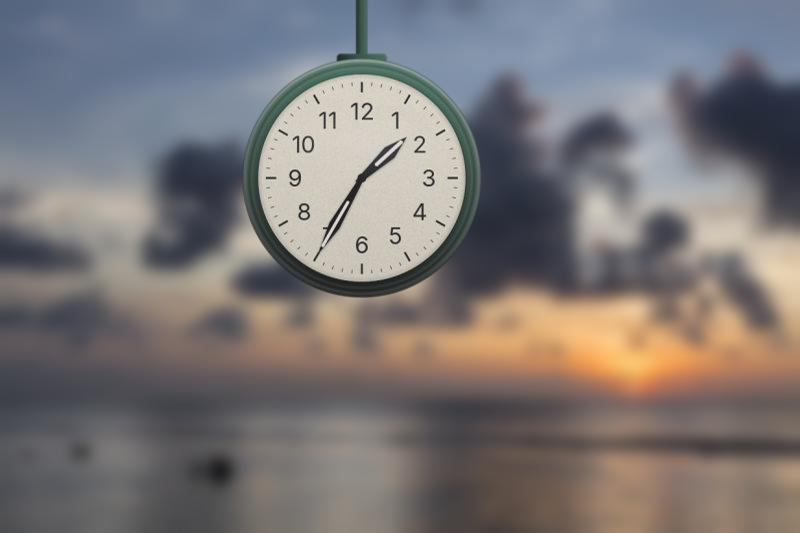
1.35
